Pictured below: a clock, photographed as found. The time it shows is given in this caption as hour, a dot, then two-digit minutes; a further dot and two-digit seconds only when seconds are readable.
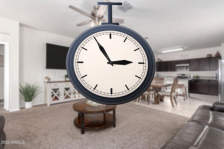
2.55
